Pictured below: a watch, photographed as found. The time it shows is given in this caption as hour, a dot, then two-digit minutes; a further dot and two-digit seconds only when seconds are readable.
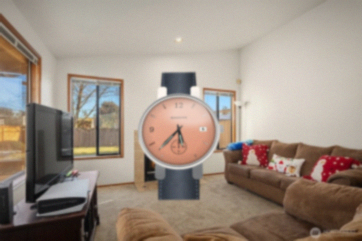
5.37
